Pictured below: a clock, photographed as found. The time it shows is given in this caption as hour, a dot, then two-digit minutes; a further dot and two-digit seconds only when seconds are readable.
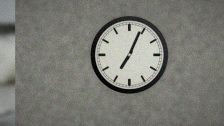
7.04
